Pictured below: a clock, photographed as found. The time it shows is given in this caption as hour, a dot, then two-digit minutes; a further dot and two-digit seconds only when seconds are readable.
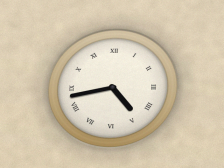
4.43
